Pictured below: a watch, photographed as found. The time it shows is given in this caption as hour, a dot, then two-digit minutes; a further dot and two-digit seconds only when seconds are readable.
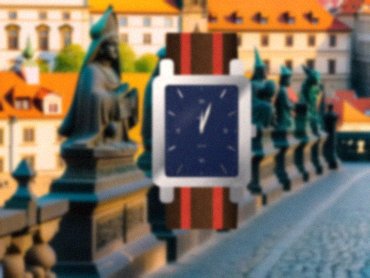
12.03
